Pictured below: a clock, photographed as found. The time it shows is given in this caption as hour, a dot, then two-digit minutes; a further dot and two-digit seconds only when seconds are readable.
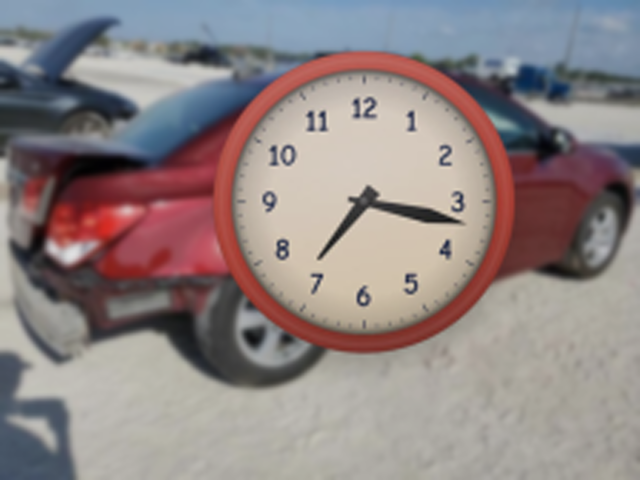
7.17
